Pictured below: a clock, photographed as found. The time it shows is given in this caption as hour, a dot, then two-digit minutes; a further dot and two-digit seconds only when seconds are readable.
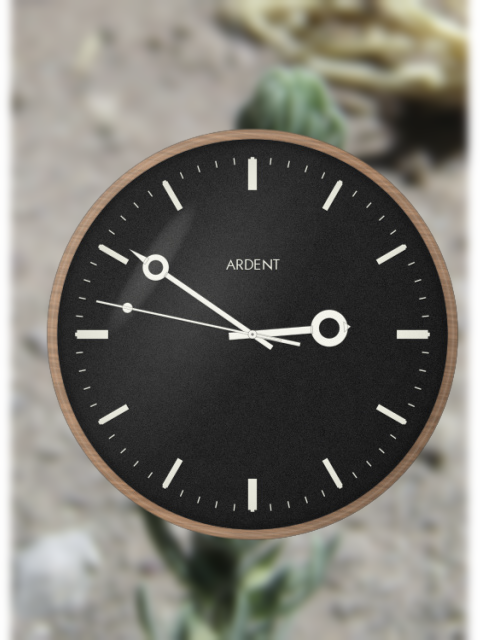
2.50.47
